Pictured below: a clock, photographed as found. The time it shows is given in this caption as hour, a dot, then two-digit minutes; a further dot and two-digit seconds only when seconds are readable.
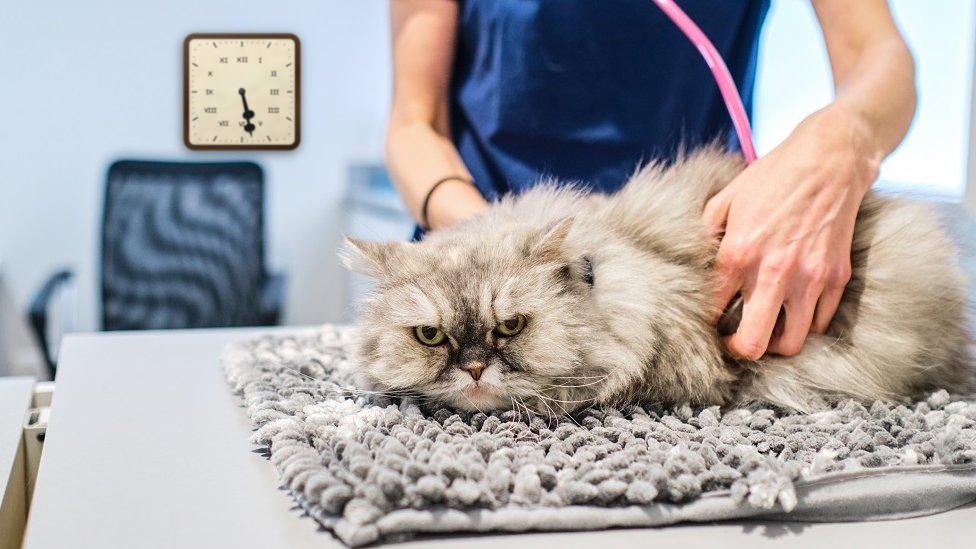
5.28
